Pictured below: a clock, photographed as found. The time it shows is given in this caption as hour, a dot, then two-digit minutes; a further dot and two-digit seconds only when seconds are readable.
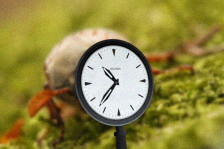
10.37
